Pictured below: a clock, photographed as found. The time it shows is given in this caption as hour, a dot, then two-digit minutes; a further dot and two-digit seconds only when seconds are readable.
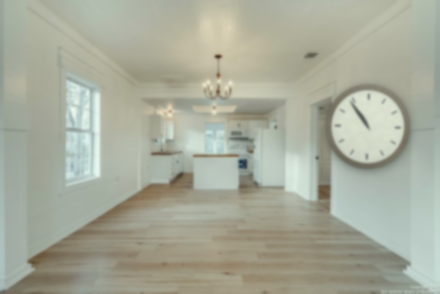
10.54
